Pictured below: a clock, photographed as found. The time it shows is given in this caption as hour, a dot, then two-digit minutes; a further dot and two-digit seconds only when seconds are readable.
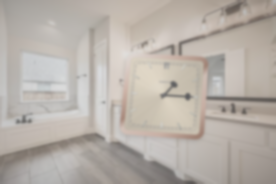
1.15
